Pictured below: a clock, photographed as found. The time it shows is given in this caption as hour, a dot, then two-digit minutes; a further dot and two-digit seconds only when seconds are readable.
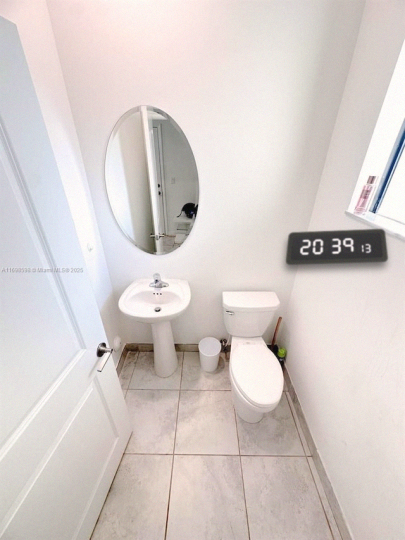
20.39.13
